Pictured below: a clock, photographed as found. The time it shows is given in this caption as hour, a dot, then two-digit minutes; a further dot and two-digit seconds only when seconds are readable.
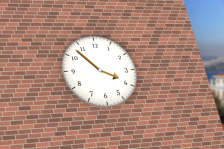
3.53
